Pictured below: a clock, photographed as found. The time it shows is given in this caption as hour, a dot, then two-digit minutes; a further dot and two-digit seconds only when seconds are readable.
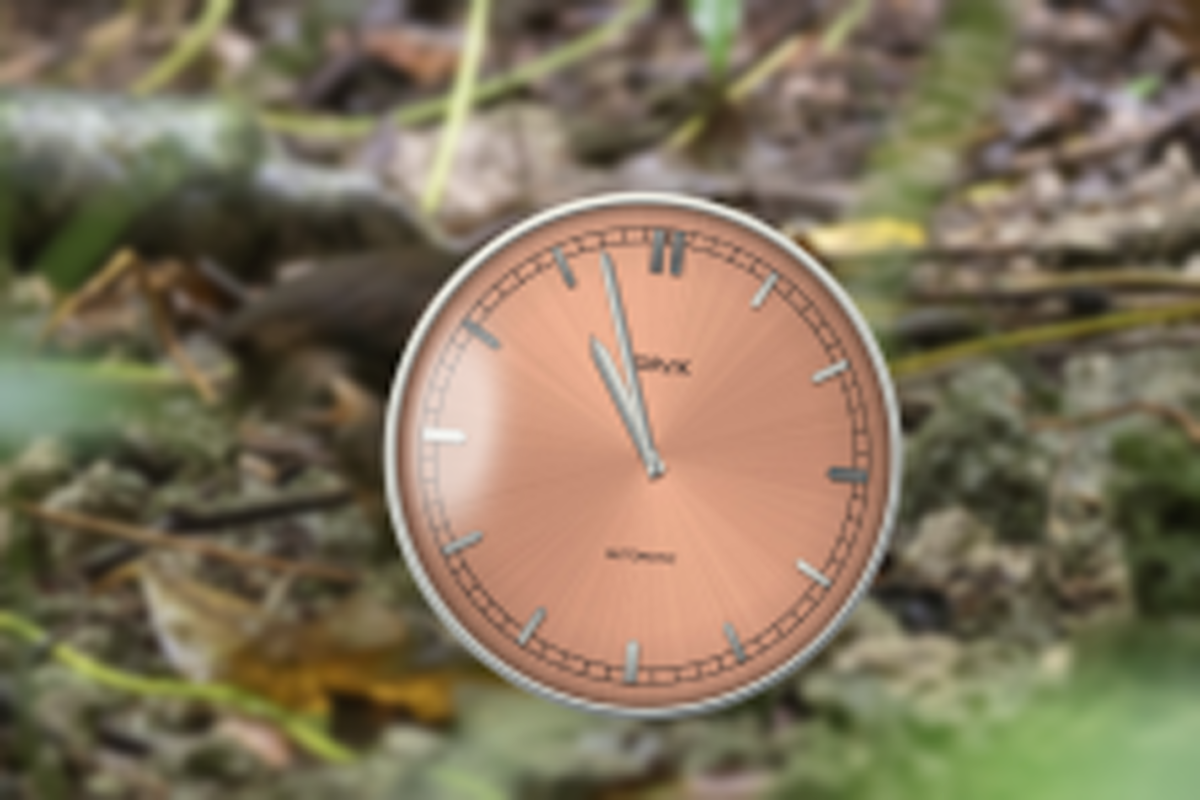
10.57
